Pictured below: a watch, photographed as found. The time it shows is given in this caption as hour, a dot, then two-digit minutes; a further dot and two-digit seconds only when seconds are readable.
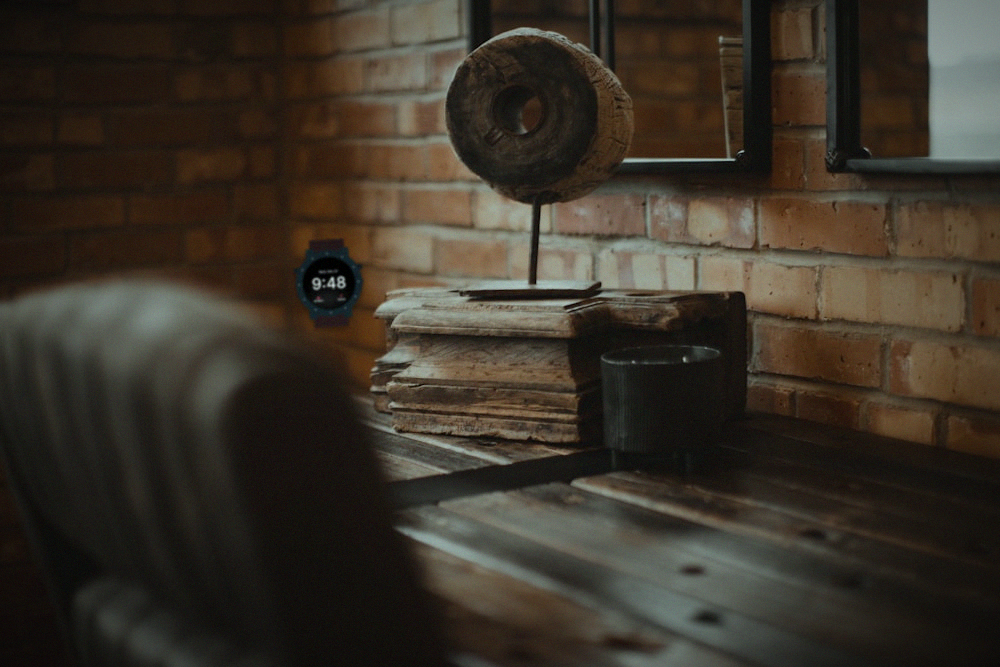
9.48
